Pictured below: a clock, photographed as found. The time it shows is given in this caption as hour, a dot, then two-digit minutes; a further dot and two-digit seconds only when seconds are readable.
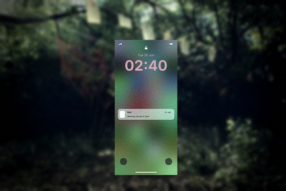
2.40
